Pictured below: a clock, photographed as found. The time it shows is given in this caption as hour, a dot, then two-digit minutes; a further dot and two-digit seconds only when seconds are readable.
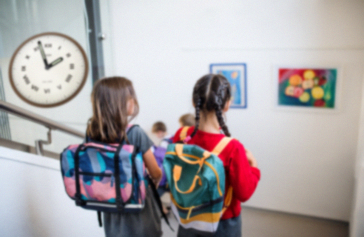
1.57
